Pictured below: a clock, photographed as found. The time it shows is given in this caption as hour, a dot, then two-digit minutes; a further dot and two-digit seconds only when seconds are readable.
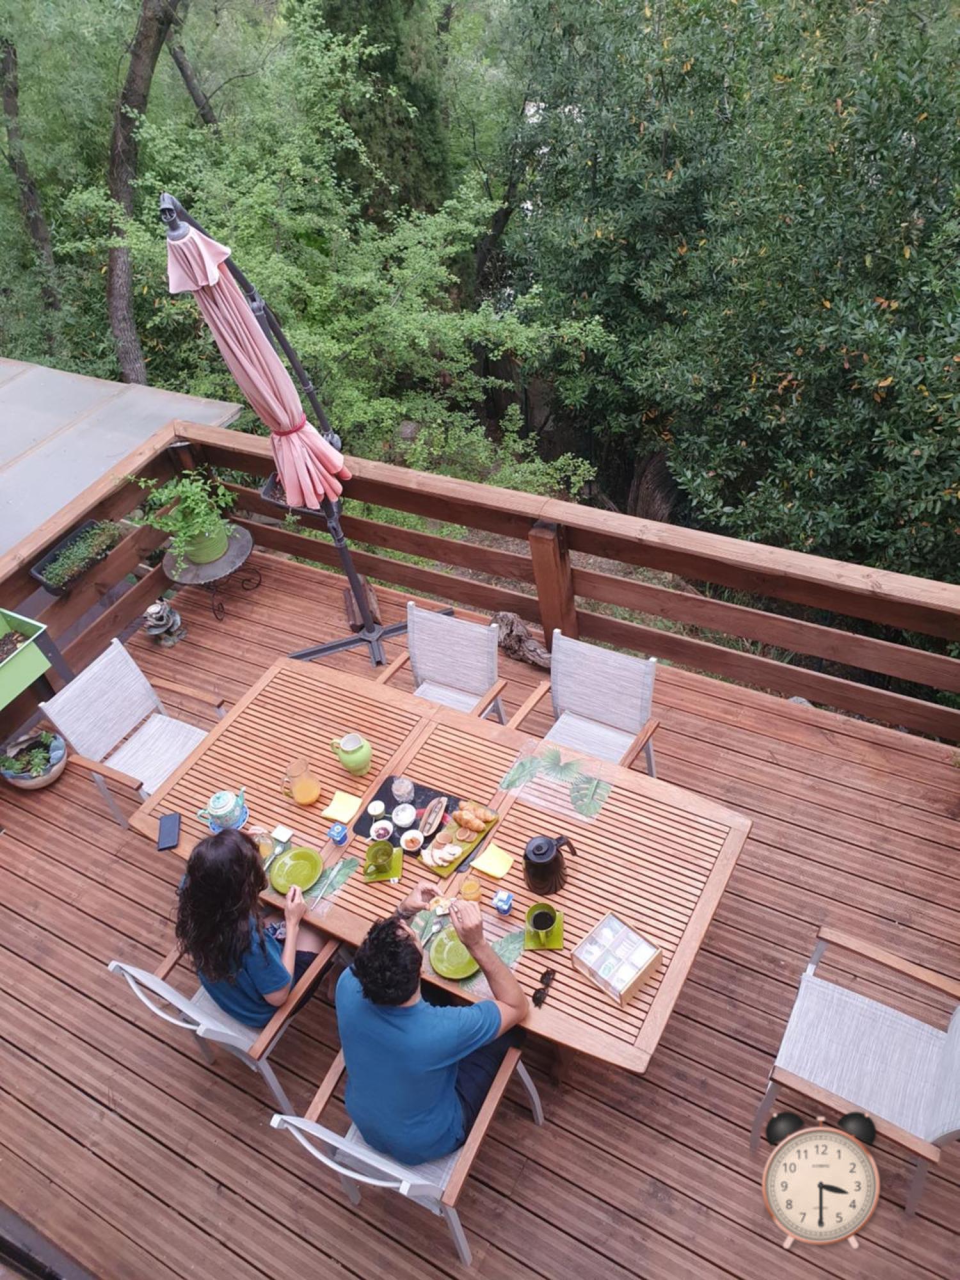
3.30
